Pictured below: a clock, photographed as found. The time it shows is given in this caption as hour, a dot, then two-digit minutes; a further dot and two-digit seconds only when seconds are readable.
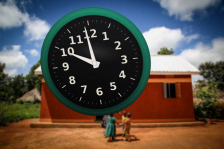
9.59
